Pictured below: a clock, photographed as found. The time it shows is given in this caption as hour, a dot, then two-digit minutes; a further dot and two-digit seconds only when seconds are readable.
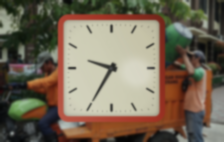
9.35
